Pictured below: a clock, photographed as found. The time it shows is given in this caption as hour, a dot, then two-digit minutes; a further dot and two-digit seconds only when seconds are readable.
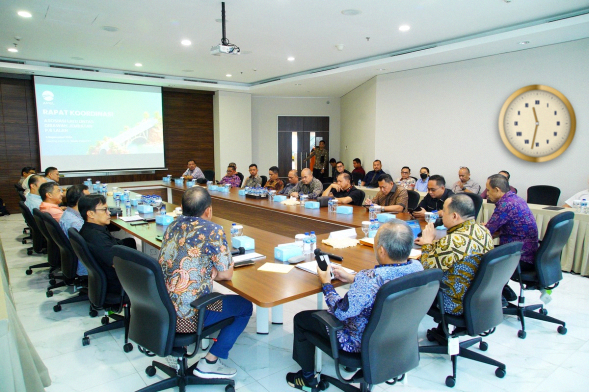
11.32
